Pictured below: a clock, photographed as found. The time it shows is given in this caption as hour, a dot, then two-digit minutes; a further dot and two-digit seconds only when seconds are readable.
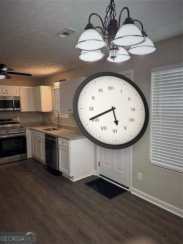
5.41
